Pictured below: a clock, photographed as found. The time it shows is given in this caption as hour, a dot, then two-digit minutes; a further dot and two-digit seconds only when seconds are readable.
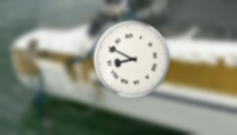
8.51
